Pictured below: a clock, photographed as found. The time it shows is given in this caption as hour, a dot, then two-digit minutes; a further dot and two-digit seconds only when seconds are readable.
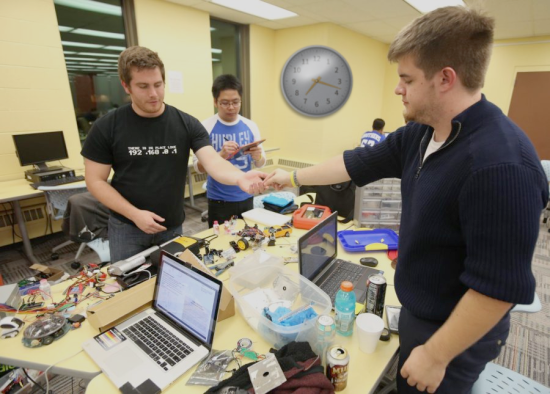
7.18
